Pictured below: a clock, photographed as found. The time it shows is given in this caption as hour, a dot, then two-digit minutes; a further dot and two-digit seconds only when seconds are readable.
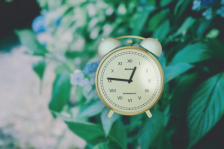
12.46
